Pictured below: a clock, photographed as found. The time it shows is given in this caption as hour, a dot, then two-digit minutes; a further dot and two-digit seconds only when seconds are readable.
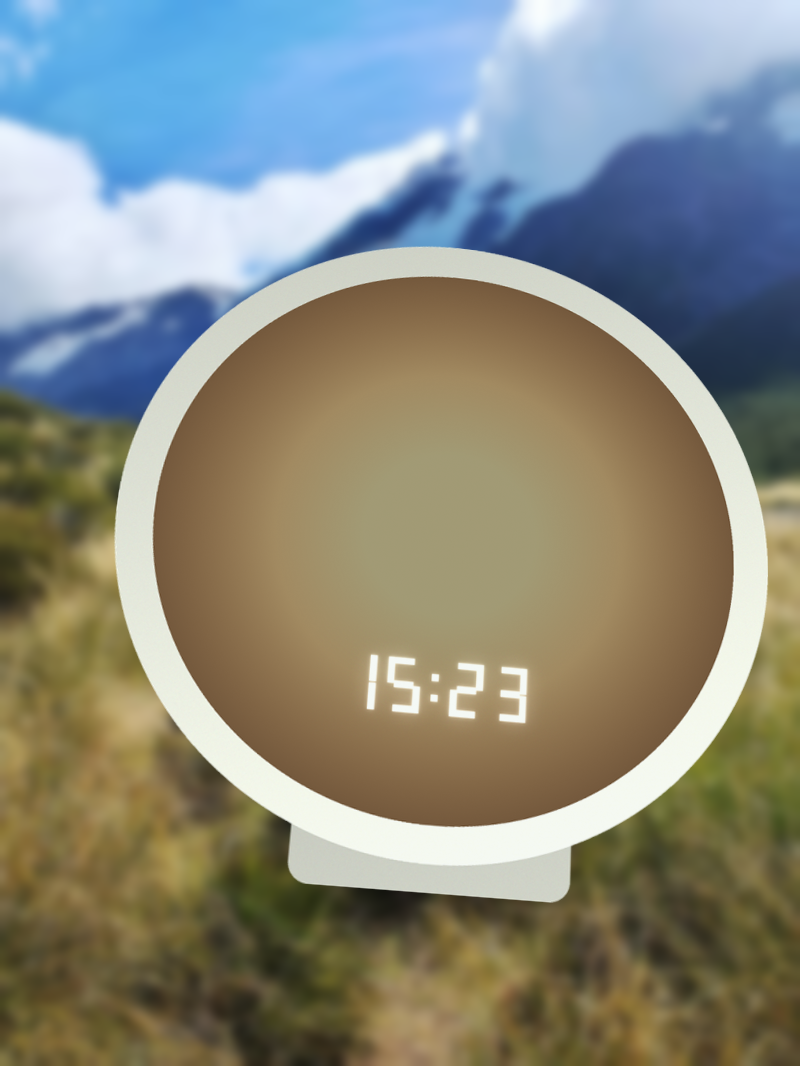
15.23
